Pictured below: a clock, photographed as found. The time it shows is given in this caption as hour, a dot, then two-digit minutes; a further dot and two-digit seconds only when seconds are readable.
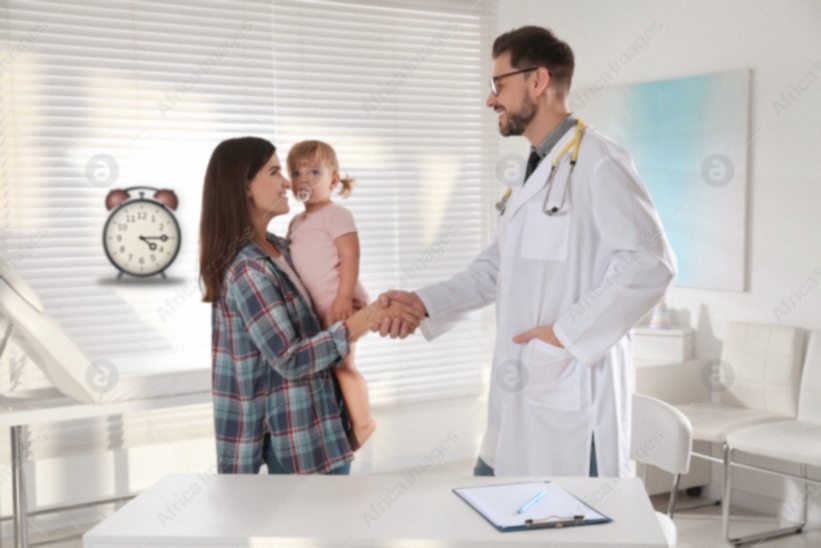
4.15
